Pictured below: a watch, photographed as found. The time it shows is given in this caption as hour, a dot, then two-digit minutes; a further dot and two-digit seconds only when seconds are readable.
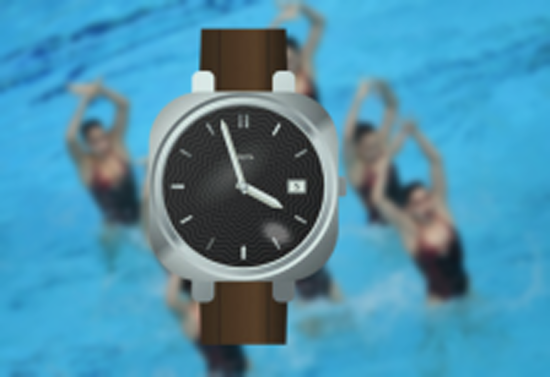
3.57
